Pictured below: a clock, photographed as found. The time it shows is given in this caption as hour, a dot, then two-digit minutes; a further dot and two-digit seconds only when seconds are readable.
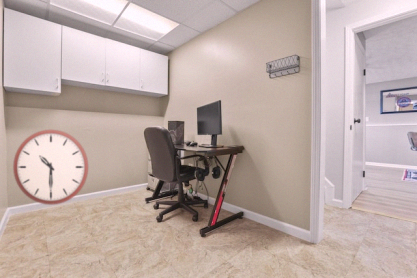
10.30
